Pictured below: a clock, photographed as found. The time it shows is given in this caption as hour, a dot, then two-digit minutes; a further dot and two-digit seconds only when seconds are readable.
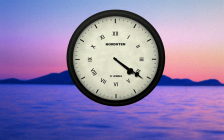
4.21
